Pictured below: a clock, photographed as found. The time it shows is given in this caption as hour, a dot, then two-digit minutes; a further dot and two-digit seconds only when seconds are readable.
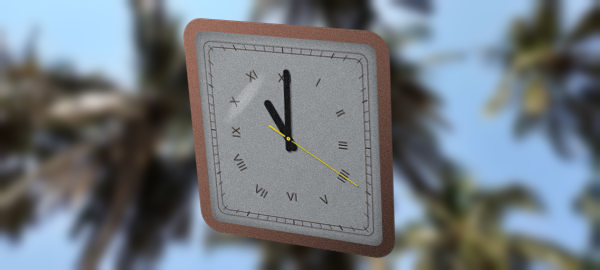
11.00.20
